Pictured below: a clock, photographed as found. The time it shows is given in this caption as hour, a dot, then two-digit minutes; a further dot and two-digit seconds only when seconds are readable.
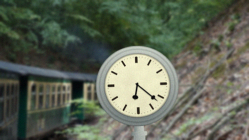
6.22
